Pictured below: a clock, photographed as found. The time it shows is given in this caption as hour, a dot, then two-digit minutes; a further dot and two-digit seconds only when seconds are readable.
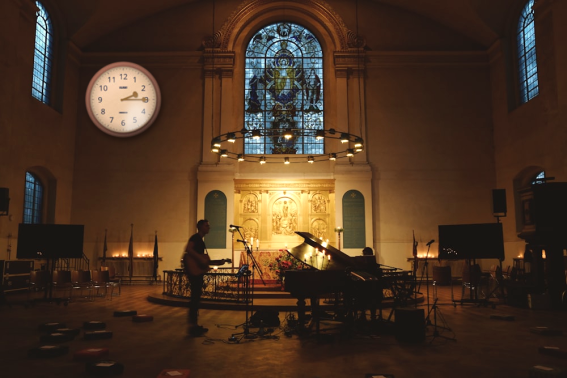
2.15
